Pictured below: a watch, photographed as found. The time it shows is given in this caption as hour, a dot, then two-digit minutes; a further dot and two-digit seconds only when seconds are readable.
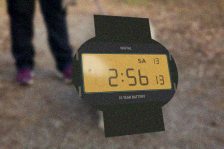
2.56.13
